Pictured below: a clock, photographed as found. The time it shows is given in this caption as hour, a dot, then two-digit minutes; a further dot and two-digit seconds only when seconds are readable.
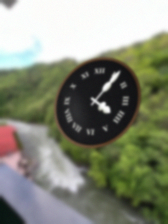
4.06
